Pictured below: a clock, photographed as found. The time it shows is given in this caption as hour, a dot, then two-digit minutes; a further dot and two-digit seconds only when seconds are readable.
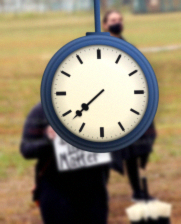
7.38
